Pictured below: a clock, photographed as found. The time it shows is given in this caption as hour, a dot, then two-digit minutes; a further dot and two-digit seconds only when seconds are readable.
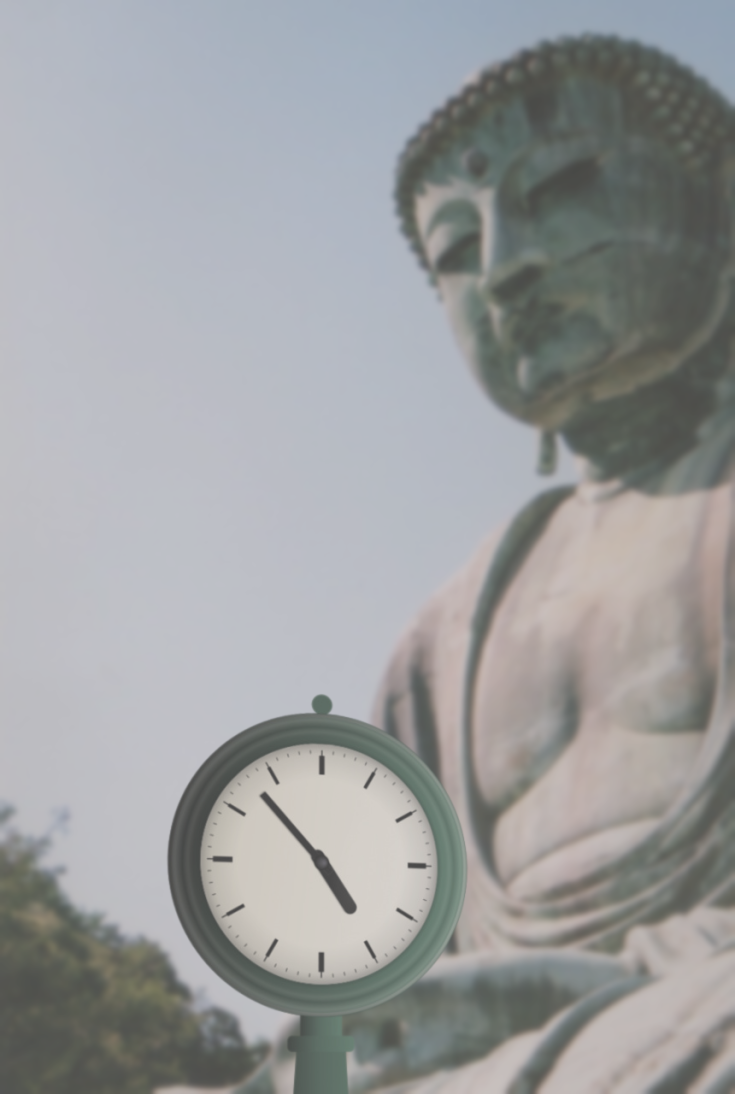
4.53
